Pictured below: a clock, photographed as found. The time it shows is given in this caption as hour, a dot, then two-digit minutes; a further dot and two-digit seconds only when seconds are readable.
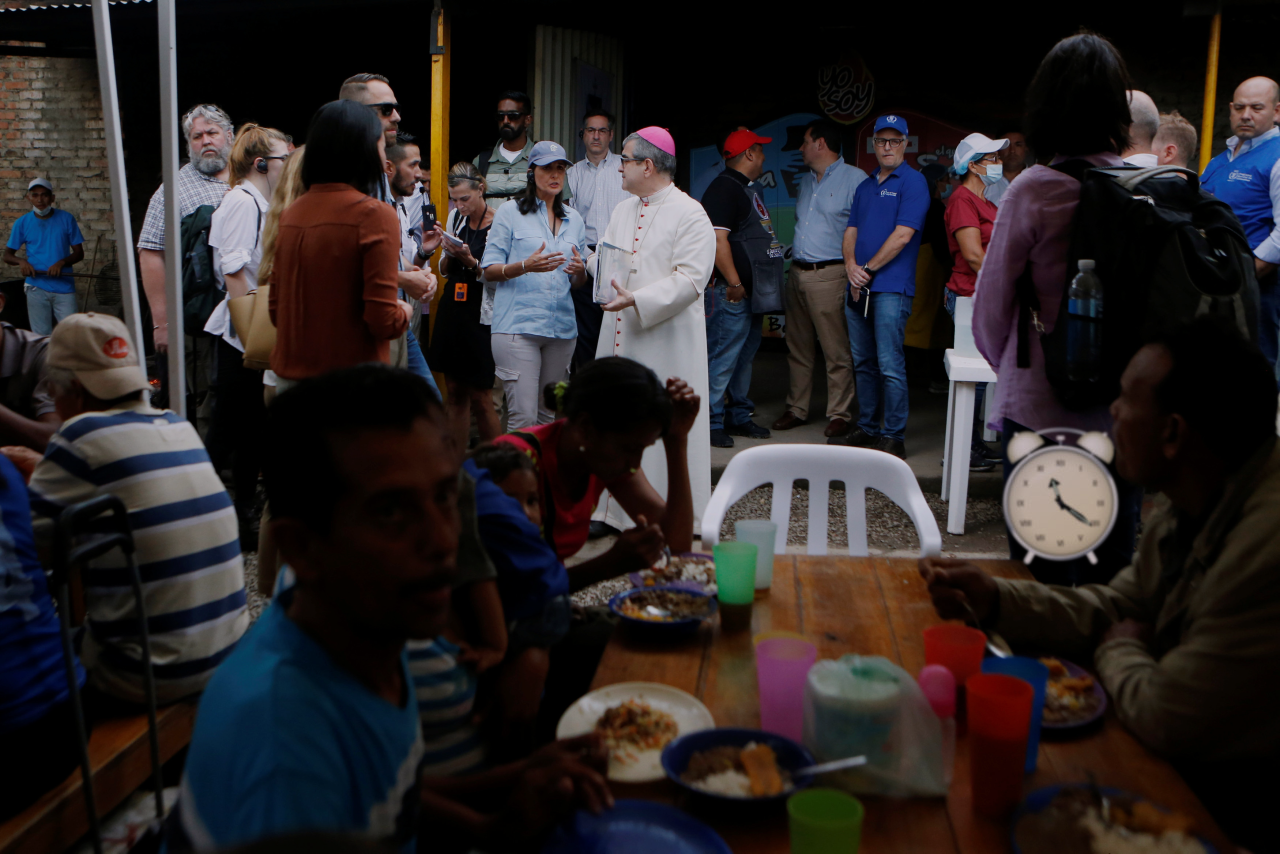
11.21
